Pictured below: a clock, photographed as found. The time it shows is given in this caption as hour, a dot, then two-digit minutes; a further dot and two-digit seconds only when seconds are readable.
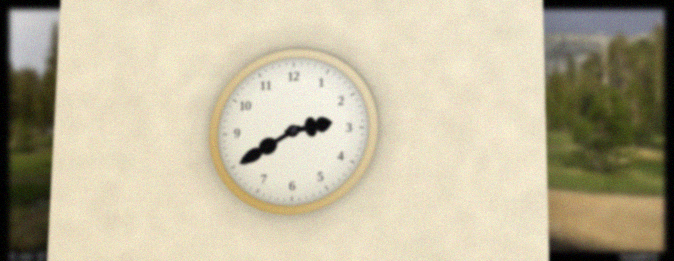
2.40
